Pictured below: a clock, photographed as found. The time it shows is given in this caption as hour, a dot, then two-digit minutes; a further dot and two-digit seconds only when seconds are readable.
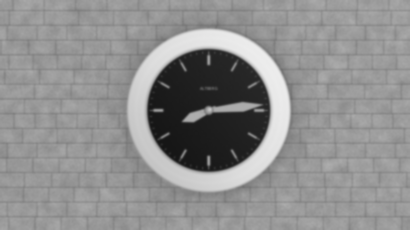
8.14
